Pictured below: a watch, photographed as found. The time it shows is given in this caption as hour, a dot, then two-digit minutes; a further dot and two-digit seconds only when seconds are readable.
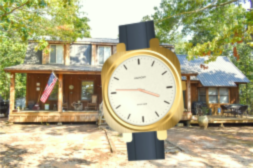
3.46
